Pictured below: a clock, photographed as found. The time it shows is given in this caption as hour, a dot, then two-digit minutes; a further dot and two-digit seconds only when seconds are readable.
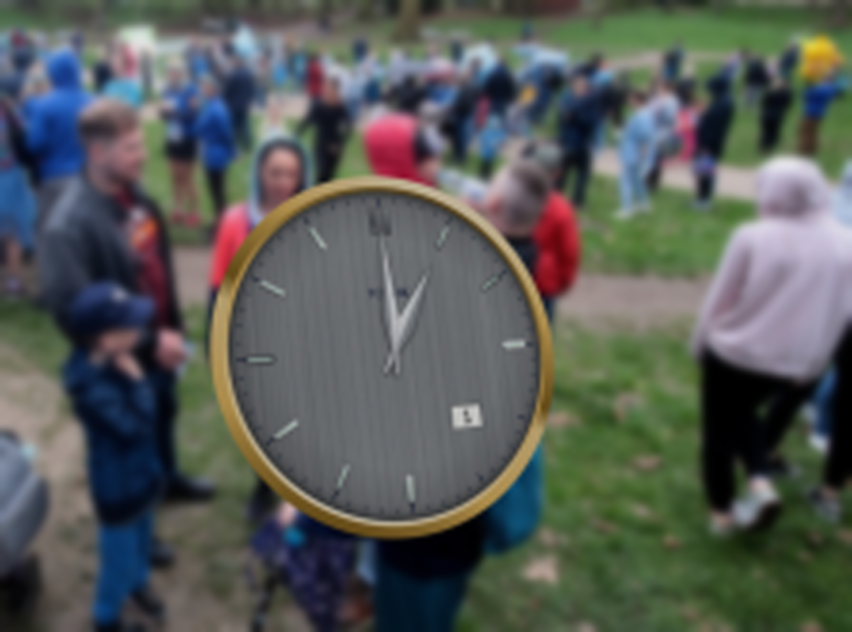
1.00
